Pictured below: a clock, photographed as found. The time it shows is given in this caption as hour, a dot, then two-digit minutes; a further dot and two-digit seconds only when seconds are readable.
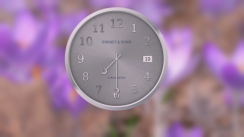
7.30
